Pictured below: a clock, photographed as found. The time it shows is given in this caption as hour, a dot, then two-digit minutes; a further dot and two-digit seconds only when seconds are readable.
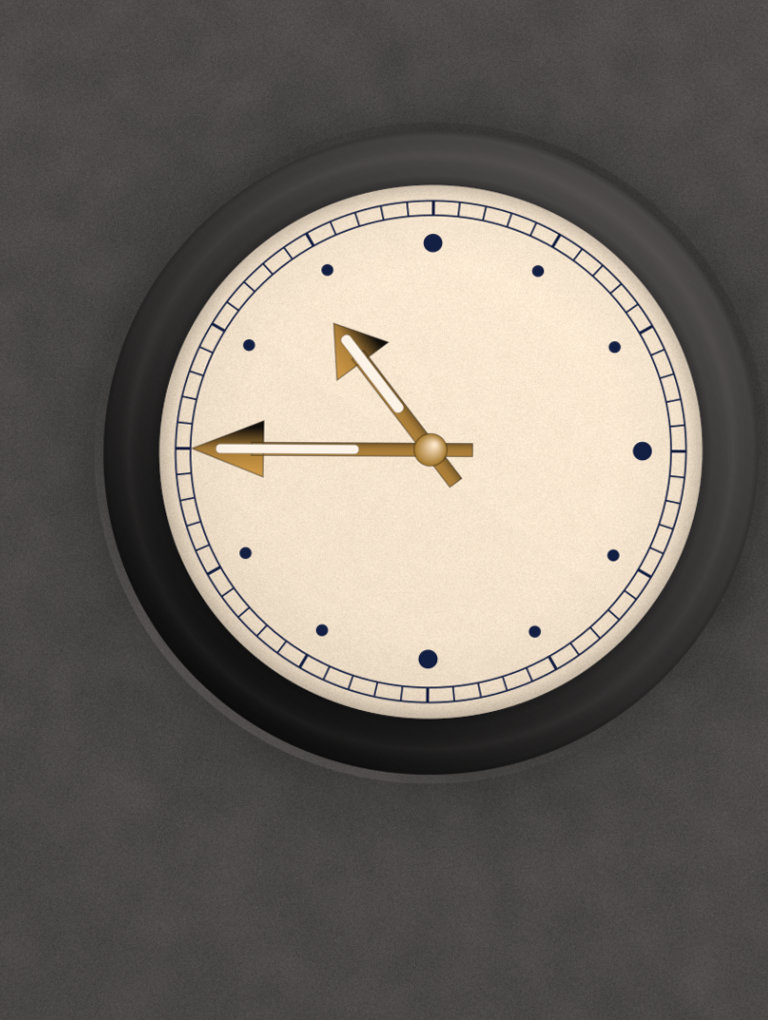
10.45
